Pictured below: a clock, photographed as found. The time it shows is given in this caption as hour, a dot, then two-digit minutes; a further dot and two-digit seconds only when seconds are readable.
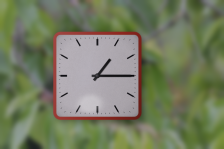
1.15
